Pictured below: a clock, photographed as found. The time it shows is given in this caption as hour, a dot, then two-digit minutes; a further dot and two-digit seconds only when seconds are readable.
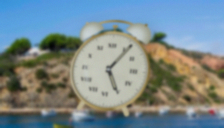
5.06
